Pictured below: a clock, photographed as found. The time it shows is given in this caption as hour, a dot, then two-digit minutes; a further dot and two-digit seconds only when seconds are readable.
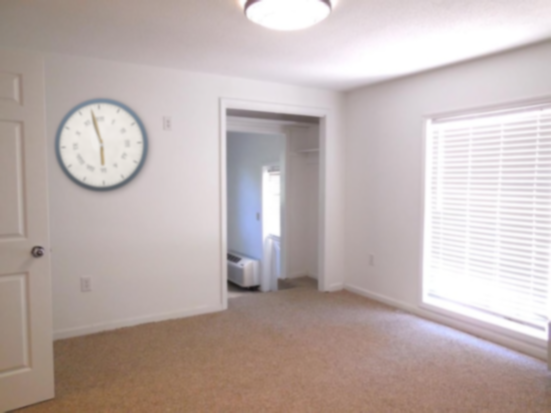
5.58
